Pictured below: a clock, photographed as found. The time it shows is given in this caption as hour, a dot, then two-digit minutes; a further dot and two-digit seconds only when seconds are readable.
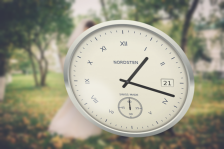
1.18
